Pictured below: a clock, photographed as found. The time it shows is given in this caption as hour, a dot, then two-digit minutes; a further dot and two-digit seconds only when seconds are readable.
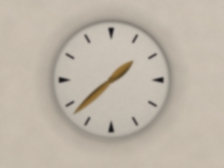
1.38
